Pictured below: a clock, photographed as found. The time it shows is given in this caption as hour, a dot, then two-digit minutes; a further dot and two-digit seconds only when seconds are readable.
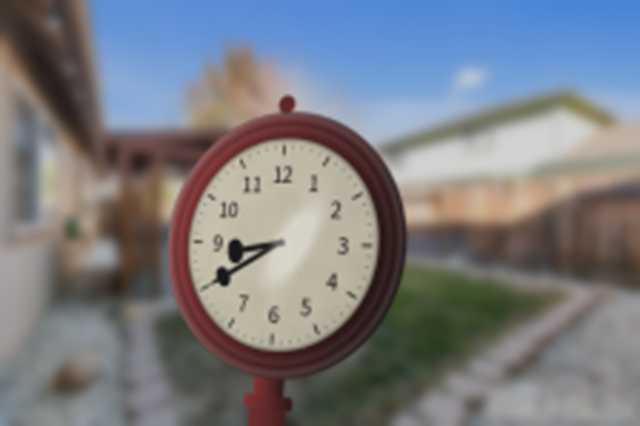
8.40
